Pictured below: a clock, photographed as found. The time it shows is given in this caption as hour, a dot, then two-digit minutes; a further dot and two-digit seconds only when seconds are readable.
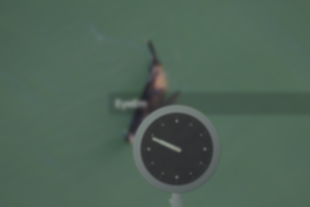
9.49
